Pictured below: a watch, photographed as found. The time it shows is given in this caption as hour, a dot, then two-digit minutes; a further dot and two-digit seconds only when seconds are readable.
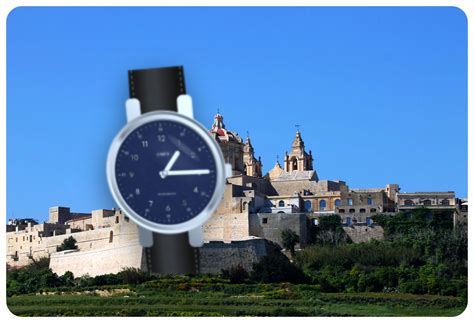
1.15
